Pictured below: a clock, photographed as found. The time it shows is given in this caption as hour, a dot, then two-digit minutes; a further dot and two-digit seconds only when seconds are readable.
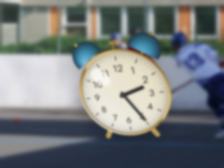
2.25
